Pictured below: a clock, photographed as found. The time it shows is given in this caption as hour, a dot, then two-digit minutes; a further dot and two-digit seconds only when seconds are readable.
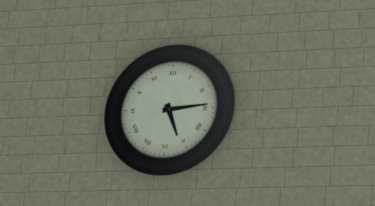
5.14
